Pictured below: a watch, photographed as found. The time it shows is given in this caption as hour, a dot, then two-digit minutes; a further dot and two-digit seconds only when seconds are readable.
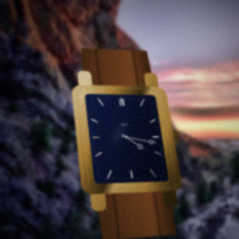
4.17
